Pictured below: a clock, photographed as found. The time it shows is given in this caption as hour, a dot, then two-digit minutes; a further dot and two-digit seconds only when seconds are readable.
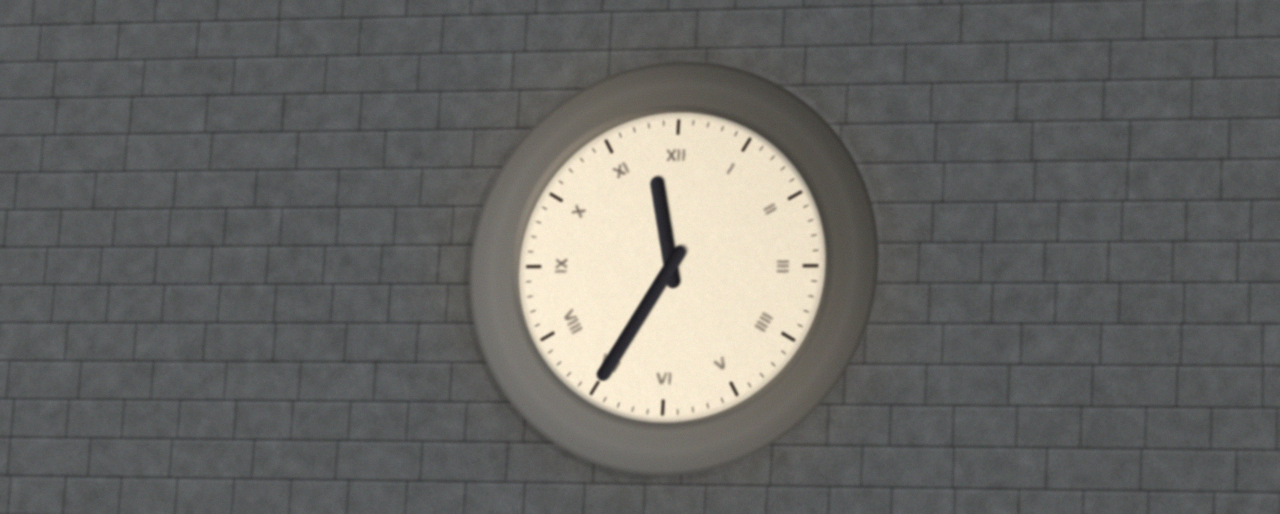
11.35
